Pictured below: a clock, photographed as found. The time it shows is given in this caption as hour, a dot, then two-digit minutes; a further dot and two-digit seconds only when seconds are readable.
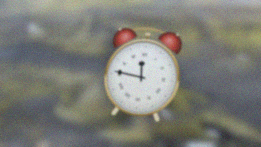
11.46
